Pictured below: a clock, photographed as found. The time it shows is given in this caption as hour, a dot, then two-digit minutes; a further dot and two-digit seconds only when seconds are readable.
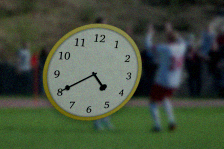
4.40
